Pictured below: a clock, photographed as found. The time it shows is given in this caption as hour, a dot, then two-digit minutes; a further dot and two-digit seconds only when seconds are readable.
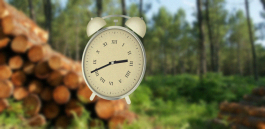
2.41
